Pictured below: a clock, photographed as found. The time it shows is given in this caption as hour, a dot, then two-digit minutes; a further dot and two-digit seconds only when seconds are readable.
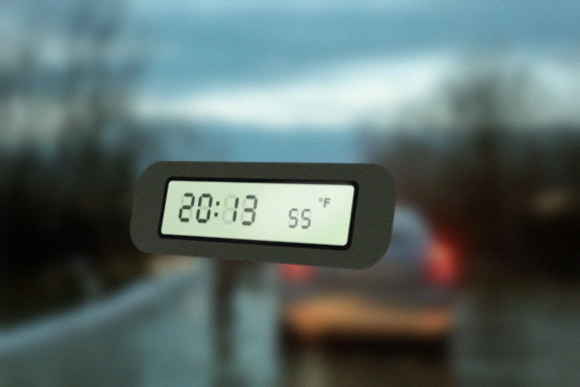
20.13
